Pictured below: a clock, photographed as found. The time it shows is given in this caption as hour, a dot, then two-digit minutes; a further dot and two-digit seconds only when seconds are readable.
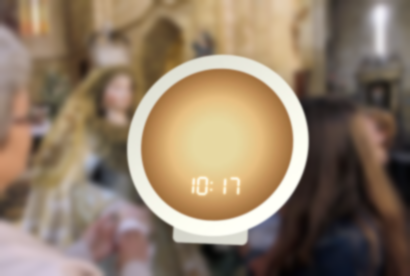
10.17
